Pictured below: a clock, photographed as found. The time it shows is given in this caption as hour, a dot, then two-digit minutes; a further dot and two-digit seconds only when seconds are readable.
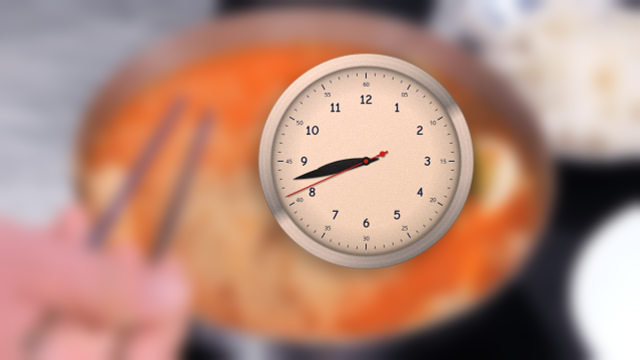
8.42.41
